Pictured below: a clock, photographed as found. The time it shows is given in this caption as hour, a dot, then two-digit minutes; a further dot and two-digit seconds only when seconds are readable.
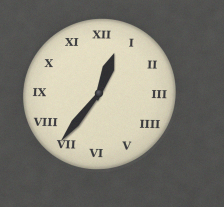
12.36
